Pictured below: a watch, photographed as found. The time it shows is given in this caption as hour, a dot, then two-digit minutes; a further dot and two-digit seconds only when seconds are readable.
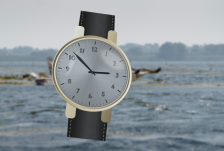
2.52
